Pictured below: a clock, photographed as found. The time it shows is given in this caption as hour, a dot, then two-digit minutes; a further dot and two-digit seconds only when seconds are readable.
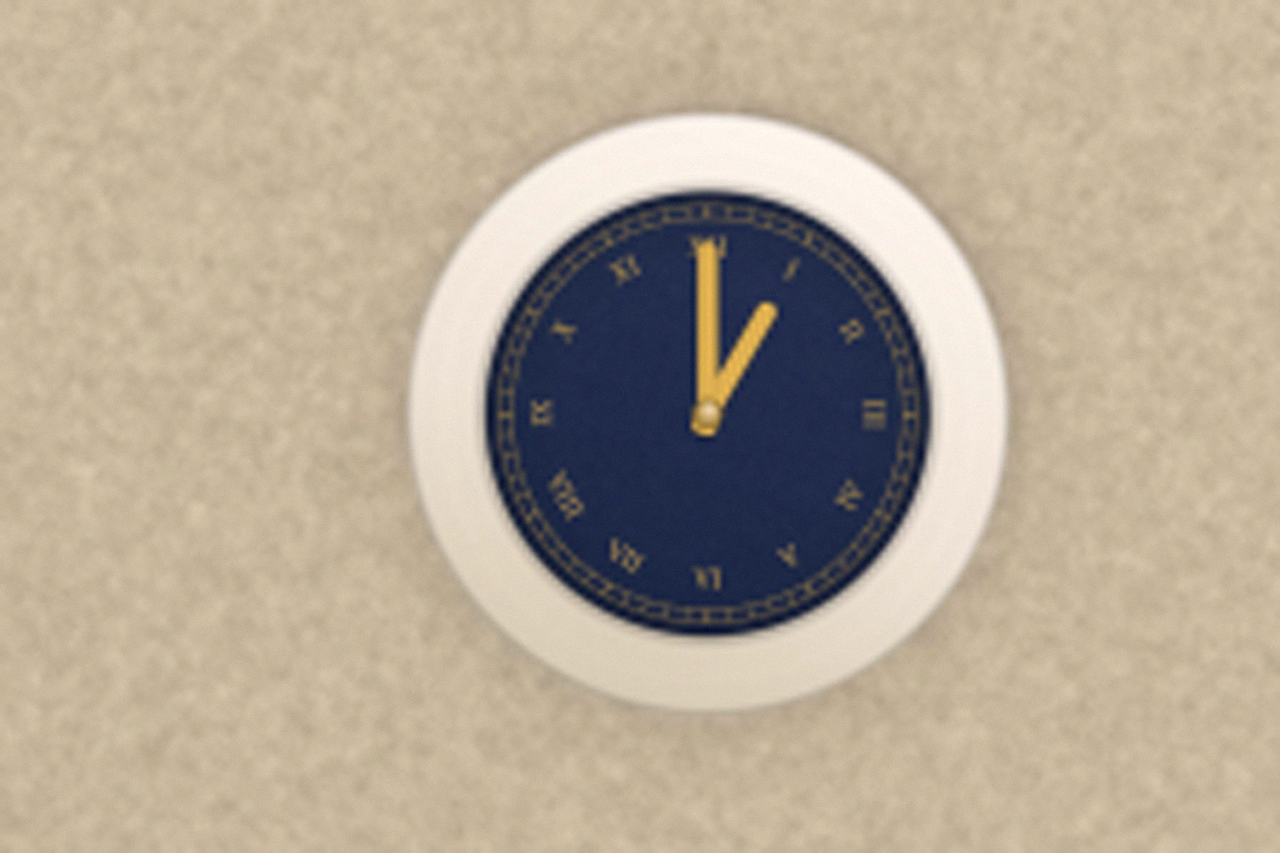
1.00
